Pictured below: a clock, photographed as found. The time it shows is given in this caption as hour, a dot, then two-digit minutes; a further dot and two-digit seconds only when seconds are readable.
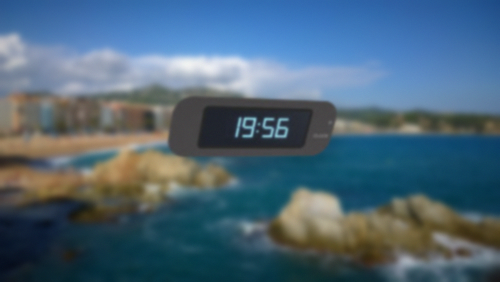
19.56
